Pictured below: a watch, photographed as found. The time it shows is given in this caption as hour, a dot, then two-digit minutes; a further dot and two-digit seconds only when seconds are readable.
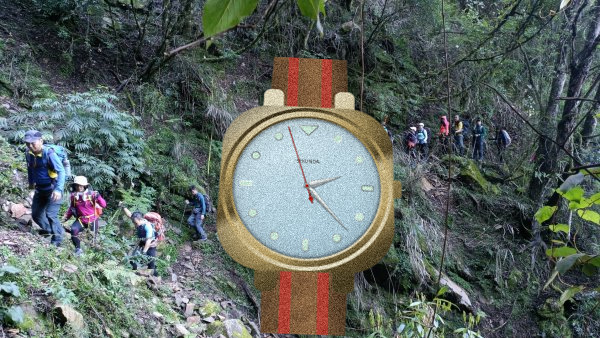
2.22.57
